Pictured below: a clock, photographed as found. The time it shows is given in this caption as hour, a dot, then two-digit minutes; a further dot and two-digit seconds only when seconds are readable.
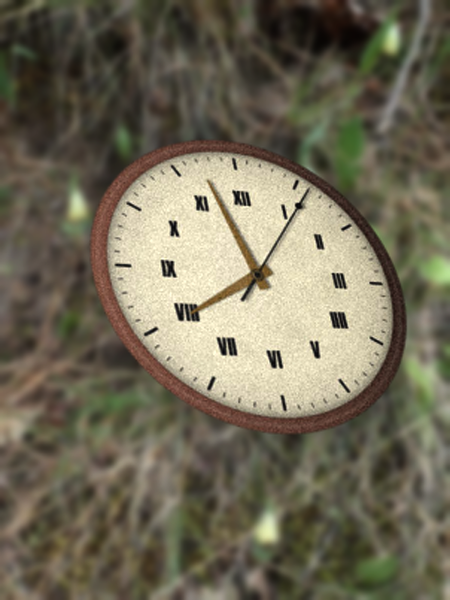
7.57.06
